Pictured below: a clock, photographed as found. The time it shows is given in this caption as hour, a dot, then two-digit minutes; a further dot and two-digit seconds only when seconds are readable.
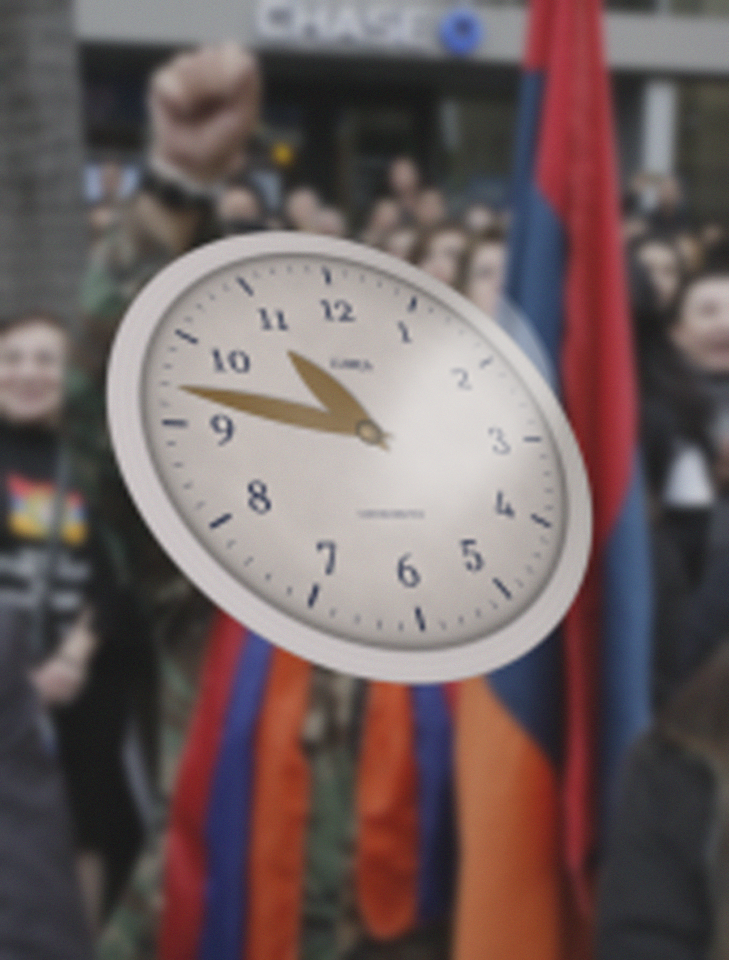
10.47
